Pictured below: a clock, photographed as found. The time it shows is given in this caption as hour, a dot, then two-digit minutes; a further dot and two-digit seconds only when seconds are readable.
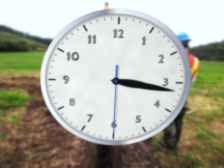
3.16.30
